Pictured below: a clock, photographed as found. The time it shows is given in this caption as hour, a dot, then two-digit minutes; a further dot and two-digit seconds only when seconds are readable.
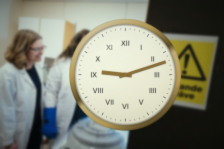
9.12
